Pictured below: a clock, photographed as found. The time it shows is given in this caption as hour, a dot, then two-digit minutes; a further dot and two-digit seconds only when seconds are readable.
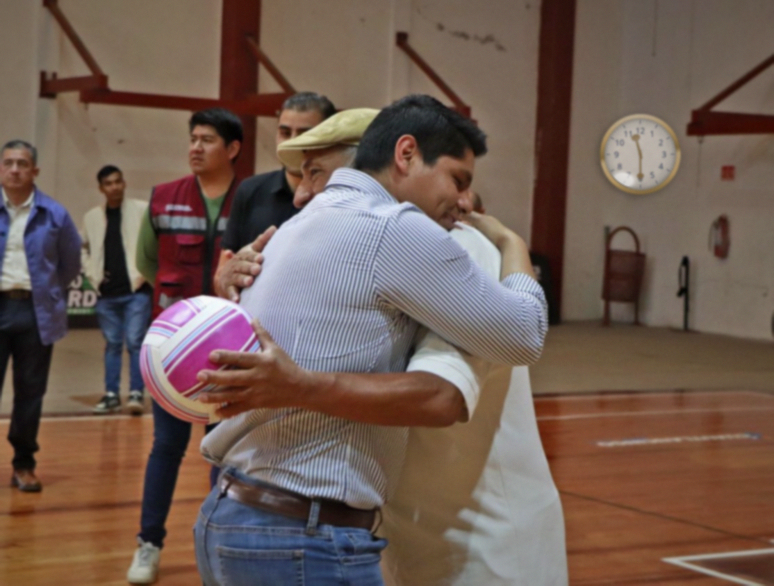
11.30
